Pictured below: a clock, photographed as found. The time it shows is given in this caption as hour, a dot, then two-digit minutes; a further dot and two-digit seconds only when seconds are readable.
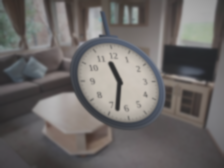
11.33
